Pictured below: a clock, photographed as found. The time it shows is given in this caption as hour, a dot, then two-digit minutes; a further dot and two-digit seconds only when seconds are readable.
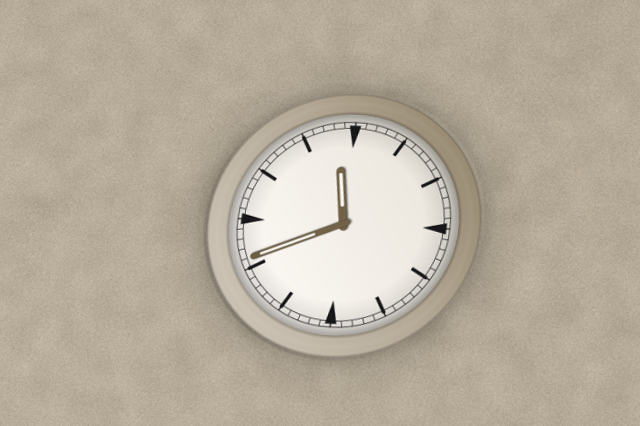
11.41
